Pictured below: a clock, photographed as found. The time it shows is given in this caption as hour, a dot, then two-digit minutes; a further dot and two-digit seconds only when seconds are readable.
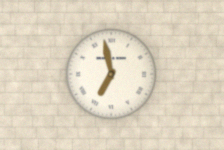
6.58
